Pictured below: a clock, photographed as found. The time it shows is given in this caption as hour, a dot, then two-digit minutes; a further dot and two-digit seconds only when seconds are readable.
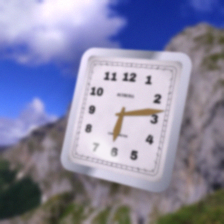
6.13
